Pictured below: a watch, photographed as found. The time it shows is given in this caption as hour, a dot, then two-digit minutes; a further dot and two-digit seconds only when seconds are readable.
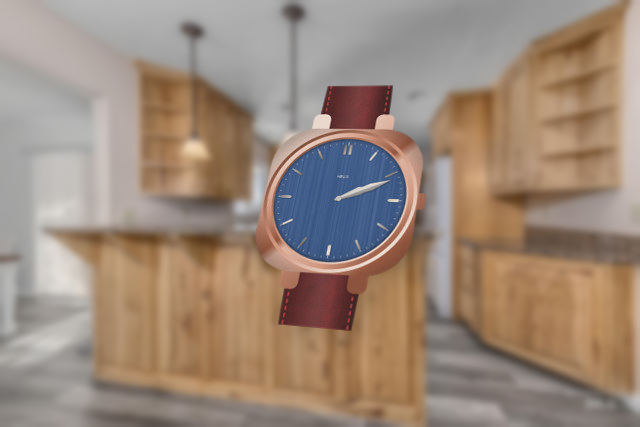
2.11
